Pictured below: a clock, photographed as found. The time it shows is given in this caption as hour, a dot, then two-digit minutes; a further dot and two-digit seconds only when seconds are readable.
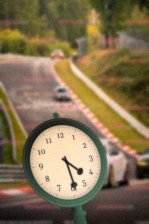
4.29
